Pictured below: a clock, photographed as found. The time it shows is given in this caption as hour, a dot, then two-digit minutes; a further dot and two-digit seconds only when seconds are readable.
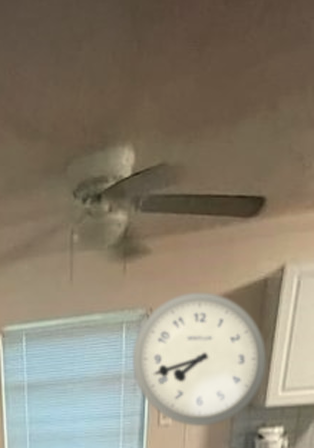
7.42
